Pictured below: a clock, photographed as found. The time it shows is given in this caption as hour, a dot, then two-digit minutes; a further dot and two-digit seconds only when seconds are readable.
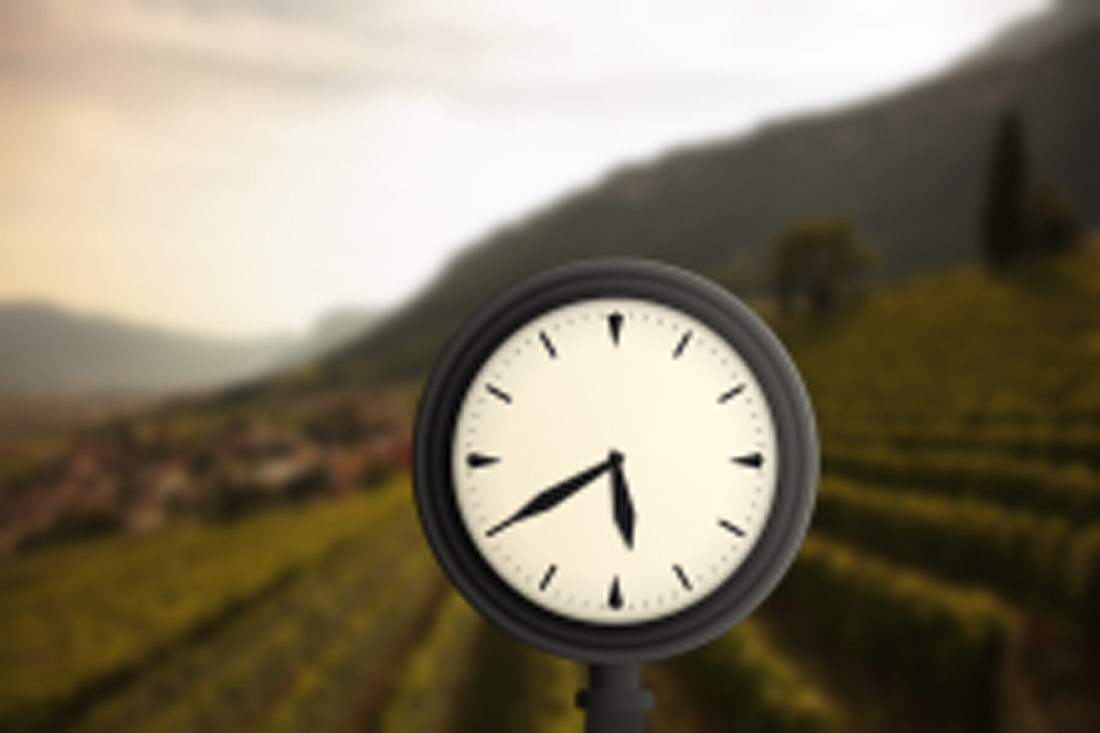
5.40
